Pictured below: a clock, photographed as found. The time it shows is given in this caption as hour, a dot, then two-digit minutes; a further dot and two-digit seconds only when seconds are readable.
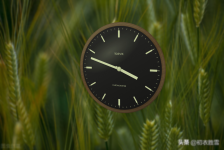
3.48
